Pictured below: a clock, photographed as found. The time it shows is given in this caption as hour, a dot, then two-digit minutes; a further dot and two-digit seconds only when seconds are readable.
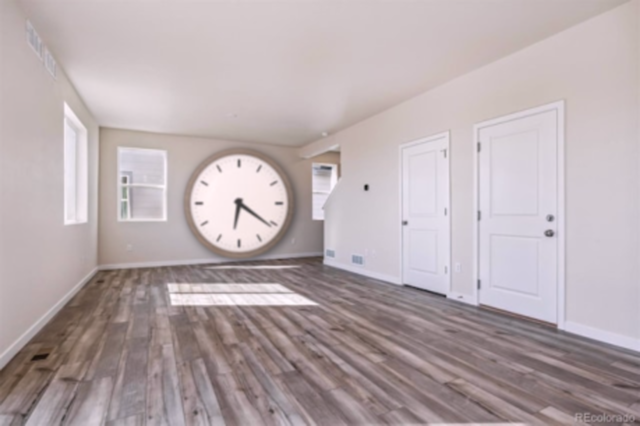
6.21
